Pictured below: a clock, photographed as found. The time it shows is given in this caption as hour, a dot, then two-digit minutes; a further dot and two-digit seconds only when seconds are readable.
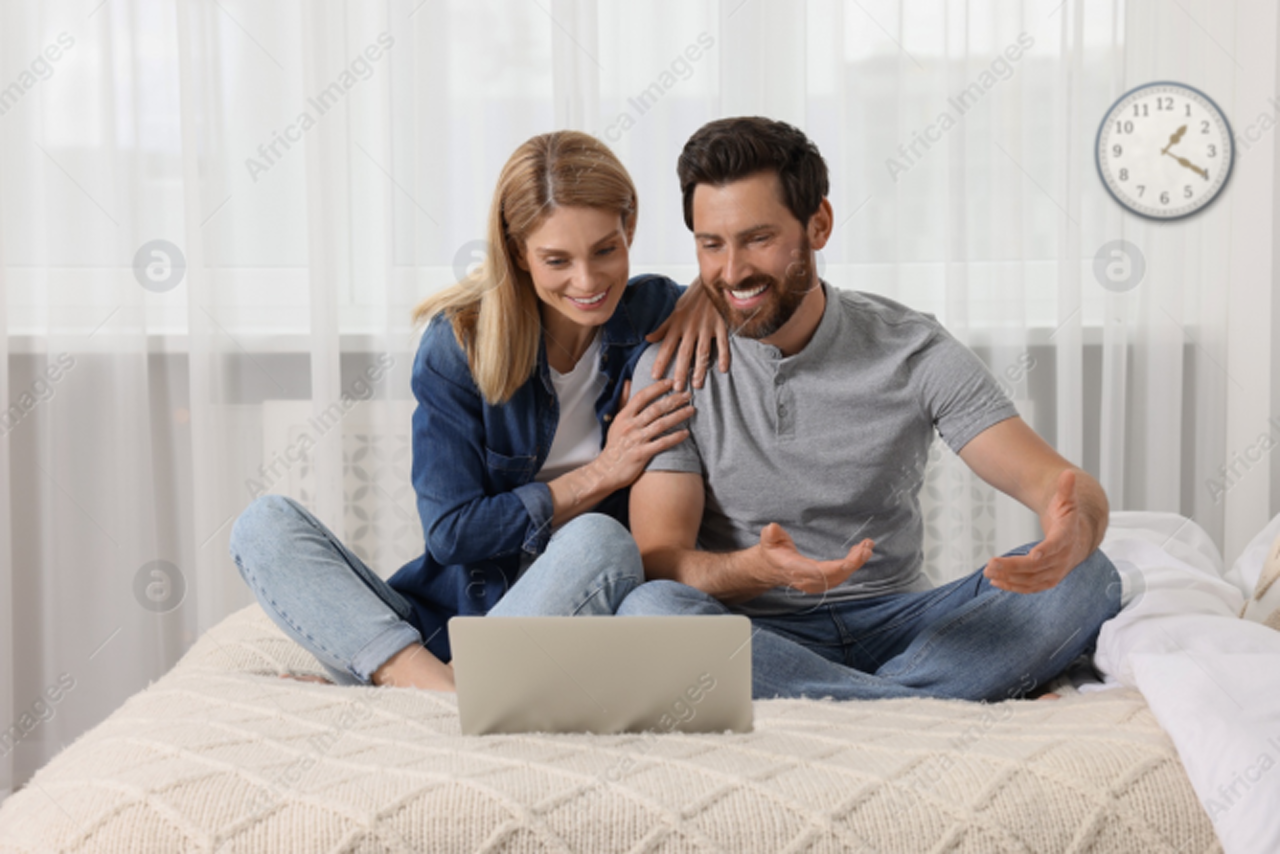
1.20
